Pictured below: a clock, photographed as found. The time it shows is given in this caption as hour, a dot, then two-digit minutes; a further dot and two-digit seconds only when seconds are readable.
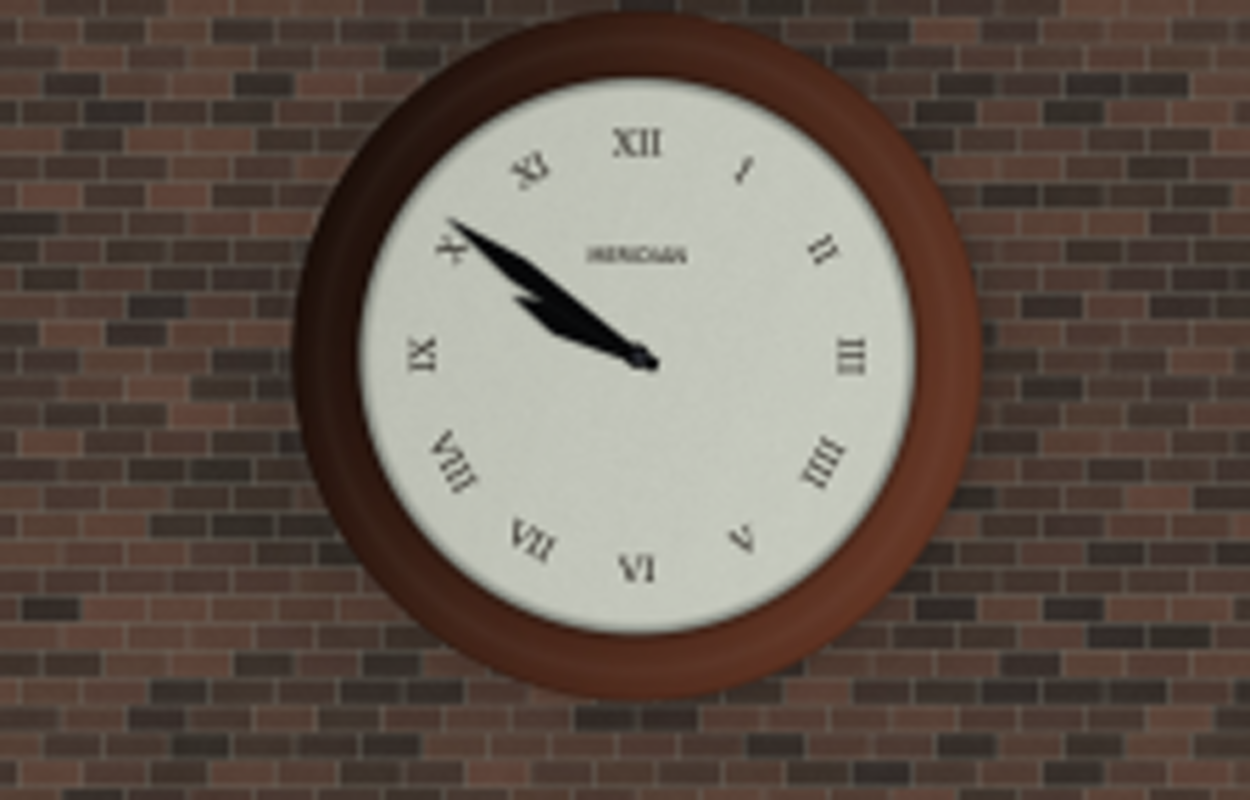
9.51
